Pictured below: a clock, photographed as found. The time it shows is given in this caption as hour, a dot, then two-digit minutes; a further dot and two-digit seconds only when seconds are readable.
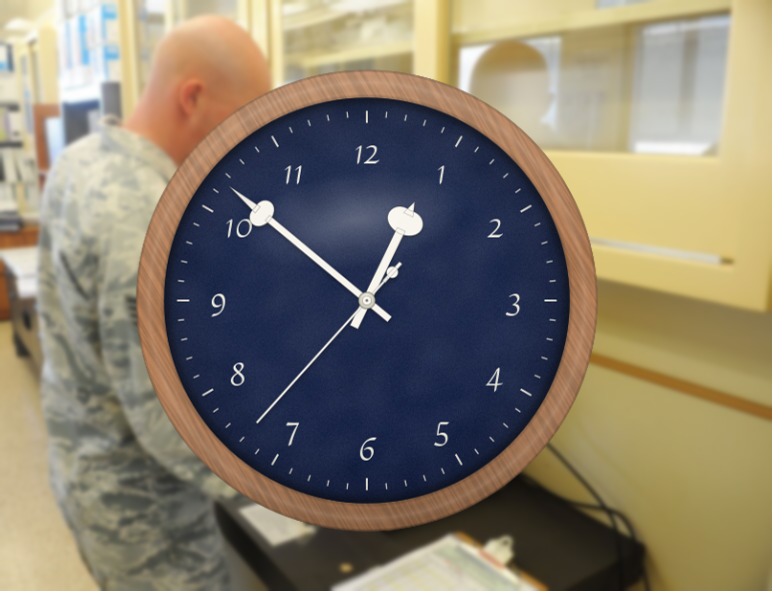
12.51.37
